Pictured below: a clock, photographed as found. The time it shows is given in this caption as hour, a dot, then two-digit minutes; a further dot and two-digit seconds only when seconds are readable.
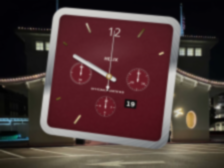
9.49
